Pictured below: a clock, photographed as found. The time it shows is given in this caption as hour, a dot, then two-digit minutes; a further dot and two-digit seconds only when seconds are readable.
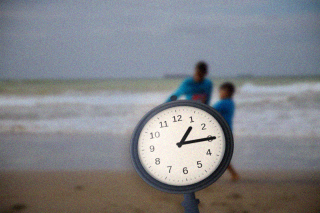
1.15
